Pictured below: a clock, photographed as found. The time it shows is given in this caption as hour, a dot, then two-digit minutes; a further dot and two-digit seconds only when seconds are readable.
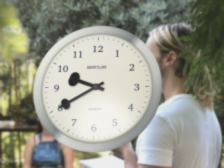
9.40
